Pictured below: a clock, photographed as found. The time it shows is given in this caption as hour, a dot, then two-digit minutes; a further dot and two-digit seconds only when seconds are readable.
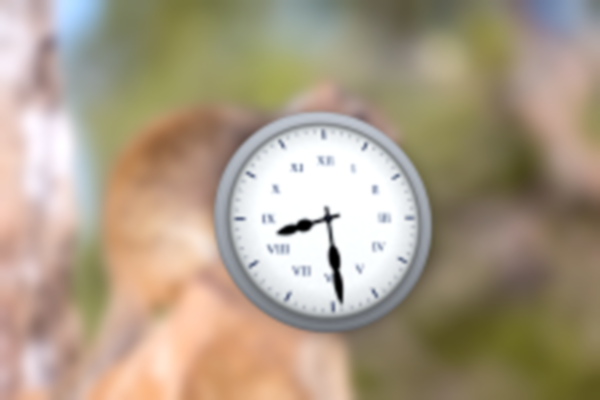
8.29
